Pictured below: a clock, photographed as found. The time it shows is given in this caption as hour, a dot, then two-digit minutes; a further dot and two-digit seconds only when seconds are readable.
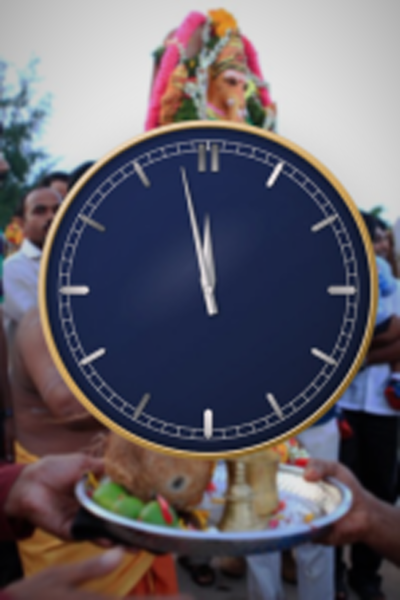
11.58
